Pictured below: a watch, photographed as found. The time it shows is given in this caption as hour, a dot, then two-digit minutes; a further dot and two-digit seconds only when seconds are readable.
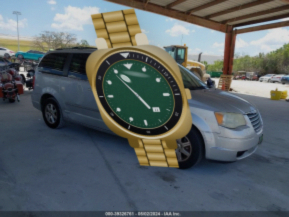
4.54
